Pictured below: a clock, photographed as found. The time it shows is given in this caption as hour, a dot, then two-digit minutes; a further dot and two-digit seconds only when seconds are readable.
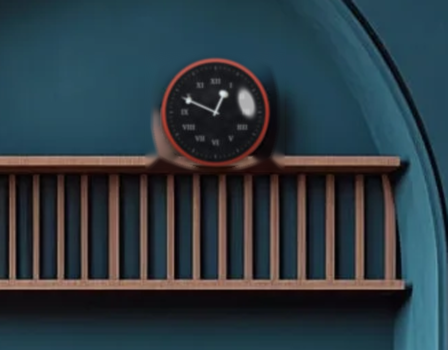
12.49
